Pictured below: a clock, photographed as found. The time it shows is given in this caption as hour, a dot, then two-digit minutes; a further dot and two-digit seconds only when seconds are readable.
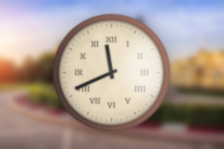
11.41
